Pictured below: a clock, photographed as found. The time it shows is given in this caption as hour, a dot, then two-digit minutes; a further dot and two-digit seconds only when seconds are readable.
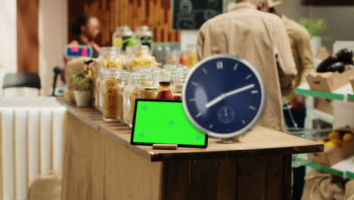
8.13
